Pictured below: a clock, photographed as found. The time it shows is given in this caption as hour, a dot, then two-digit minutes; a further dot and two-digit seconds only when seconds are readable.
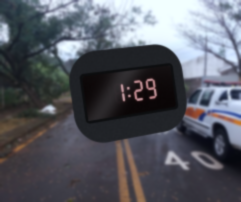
1.29
